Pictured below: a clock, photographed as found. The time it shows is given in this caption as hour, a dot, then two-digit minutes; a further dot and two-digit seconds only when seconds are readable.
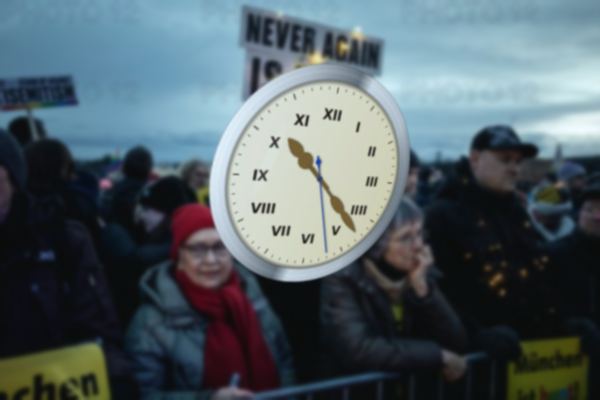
10.22.27
